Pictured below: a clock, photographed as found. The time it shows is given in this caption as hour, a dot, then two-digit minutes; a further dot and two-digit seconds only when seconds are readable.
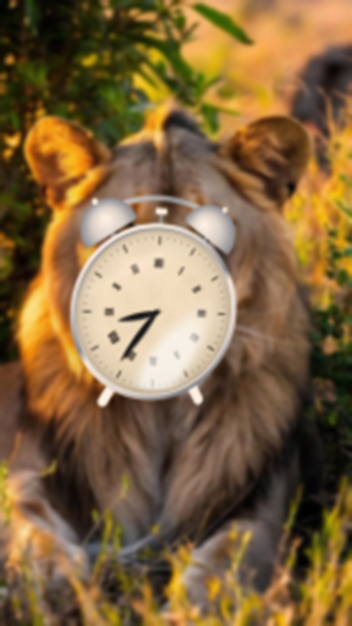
8.36
